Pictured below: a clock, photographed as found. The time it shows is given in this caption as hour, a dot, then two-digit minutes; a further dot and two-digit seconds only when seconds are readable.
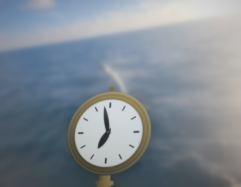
6.58
